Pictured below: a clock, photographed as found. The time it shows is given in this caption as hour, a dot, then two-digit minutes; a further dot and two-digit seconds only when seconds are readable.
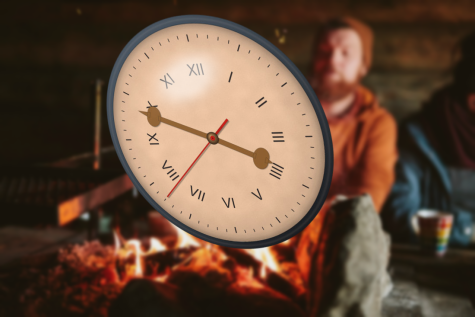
3.48.38
